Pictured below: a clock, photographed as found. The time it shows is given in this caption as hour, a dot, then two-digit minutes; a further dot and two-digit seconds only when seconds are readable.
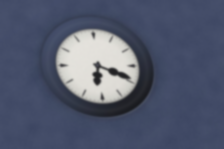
6.19
